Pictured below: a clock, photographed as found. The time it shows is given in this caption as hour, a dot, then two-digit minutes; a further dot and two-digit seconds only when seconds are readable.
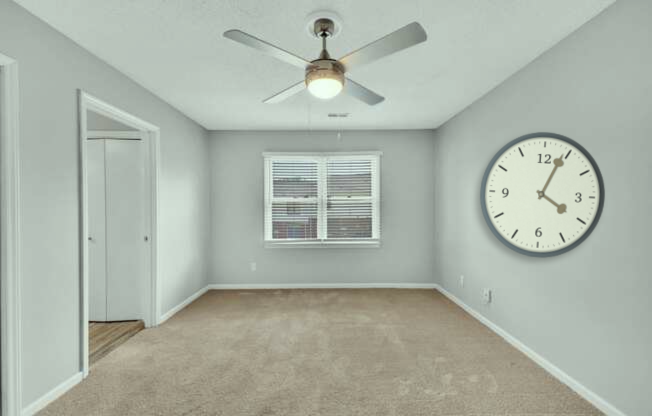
4.04
